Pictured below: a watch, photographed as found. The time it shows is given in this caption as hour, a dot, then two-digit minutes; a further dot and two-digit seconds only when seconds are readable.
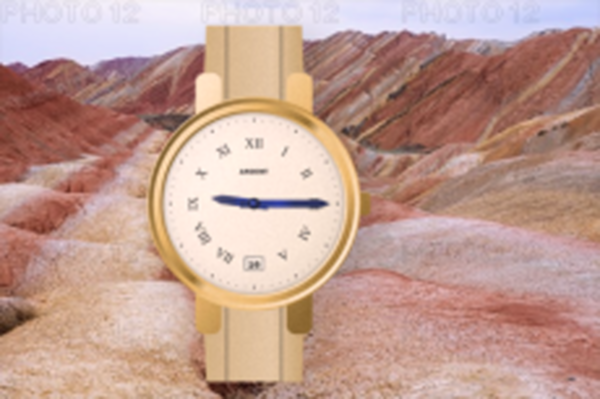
9.15
